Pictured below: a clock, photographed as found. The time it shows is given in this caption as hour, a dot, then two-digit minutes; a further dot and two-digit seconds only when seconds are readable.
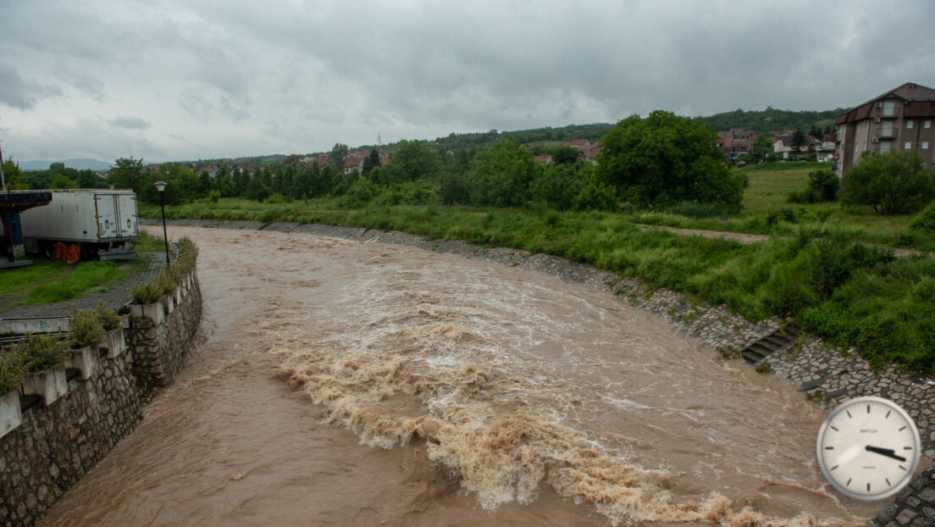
3.18
